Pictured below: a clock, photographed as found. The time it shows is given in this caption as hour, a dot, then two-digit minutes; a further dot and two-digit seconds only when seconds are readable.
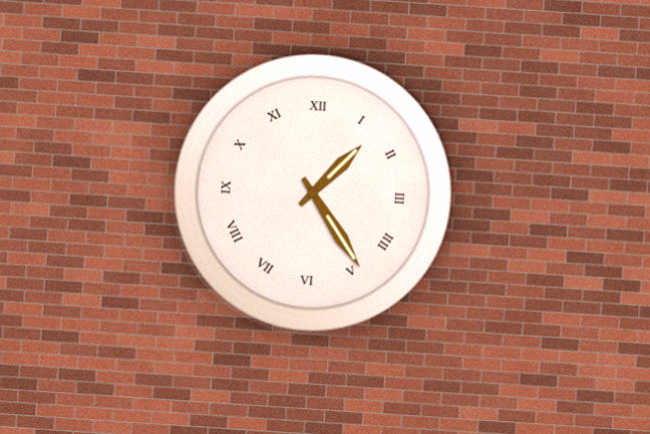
1.24
